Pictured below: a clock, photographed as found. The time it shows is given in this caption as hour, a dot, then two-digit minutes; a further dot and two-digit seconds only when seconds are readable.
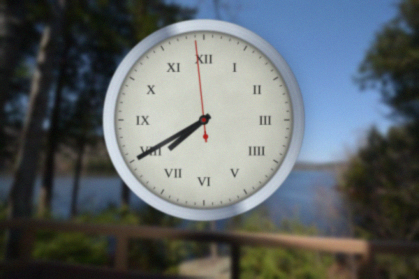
7.39.59
